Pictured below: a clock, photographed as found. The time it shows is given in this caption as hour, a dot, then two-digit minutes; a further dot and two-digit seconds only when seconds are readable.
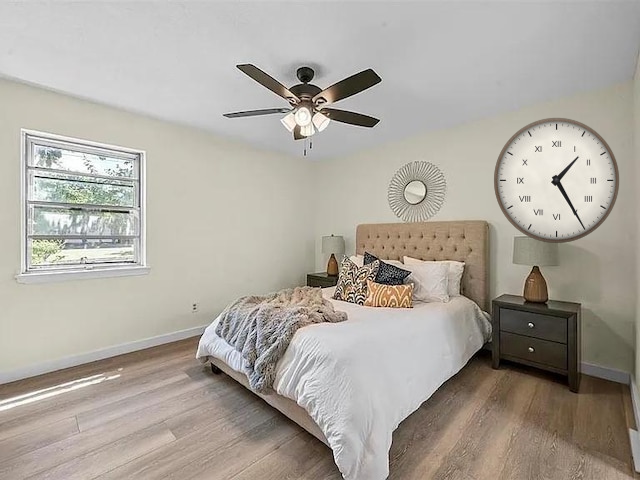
1.25
